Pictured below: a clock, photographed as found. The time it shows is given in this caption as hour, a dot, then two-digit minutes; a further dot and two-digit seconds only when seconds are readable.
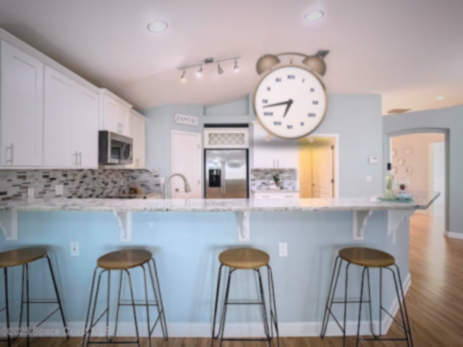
6.43
